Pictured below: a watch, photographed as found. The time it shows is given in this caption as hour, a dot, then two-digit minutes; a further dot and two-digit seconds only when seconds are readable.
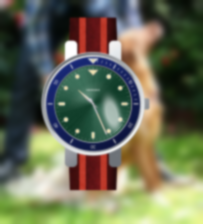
10.26
